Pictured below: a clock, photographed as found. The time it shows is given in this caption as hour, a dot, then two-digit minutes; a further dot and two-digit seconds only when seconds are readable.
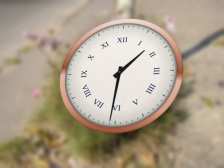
1.31
